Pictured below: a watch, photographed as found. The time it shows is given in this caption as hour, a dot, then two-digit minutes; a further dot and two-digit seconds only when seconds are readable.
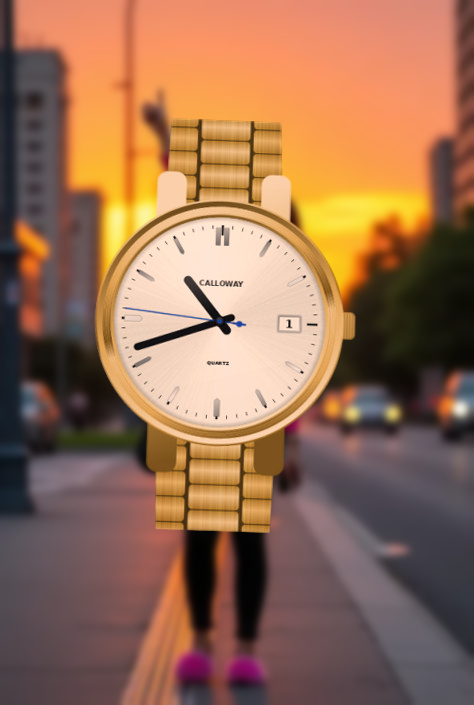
10.41.46
